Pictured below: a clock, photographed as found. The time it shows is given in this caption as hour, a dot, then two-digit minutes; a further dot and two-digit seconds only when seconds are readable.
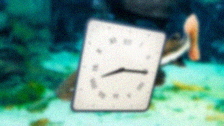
8.15
